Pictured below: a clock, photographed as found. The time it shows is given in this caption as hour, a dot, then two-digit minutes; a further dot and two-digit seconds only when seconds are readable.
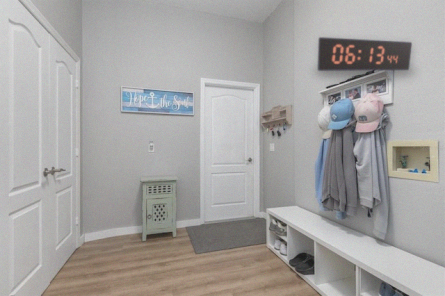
6.13.44
